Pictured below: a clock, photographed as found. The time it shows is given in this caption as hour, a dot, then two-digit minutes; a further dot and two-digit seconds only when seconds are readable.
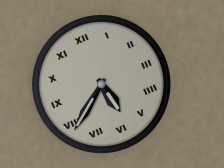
5.39
